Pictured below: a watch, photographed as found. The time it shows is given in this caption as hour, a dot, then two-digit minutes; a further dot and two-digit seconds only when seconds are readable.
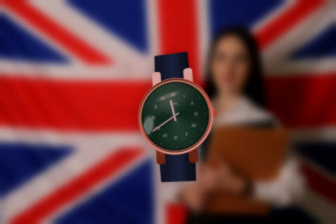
11.40
